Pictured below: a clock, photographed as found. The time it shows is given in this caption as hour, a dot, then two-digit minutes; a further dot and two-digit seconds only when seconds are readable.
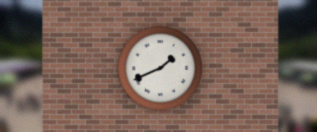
1.41
